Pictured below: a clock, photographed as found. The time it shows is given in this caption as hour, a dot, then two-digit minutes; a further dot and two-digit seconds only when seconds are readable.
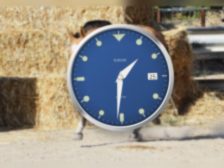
1.31
